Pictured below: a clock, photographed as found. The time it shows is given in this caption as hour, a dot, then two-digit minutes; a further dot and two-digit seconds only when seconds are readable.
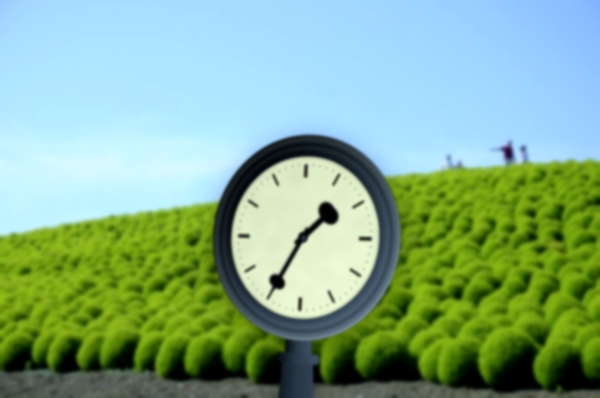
1.35
